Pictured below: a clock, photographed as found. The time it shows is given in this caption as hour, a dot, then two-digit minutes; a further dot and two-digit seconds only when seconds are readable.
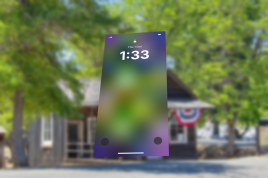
1.33
